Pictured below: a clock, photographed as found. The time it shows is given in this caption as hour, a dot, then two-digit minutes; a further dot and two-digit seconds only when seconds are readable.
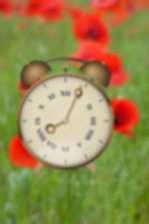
8.04
